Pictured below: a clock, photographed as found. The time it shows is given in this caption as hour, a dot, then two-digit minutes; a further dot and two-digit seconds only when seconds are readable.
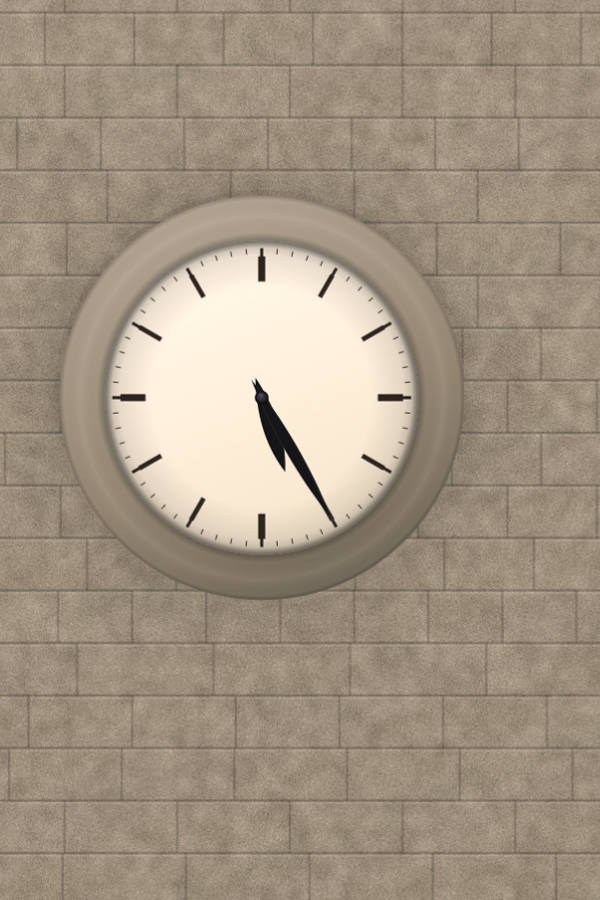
5.25
